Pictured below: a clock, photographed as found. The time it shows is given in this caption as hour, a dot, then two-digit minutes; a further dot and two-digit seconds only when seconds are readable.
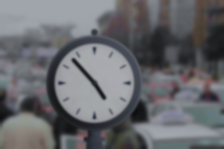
4.53
